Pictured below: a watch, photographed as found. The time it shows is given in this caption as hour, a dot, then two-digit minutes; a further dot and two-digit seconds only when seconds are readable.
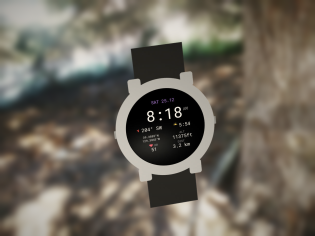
8.18
